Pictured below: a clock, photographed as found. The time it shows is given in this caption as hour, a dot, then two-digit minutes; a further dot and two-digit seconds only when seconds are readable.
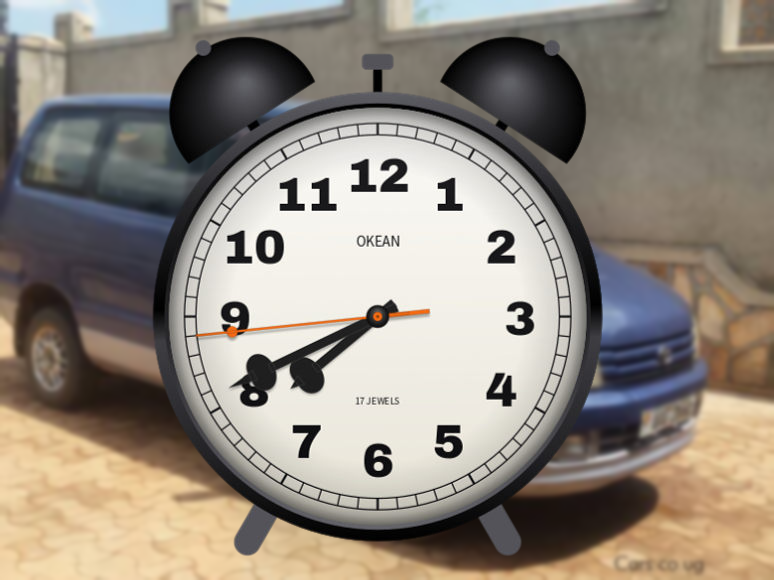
7.40.44
